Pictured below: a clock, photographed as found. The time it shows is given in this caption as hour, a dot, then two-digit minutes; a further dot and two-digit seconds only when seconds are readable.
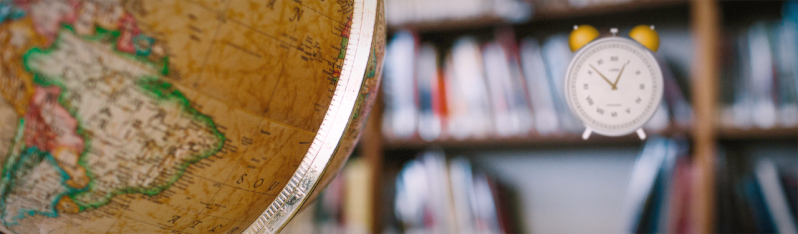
12.52
